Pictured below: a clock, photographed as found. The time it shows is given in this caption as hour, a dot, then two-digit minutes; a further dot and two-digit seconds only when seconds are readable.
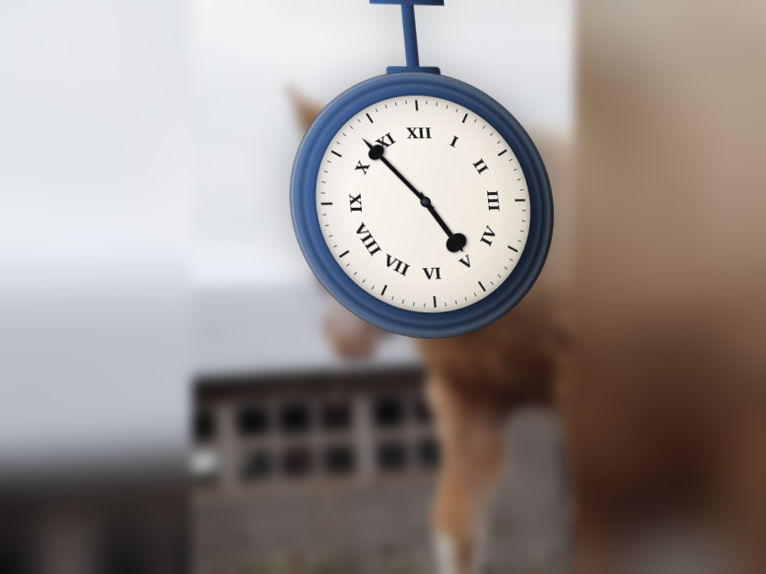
4.53
